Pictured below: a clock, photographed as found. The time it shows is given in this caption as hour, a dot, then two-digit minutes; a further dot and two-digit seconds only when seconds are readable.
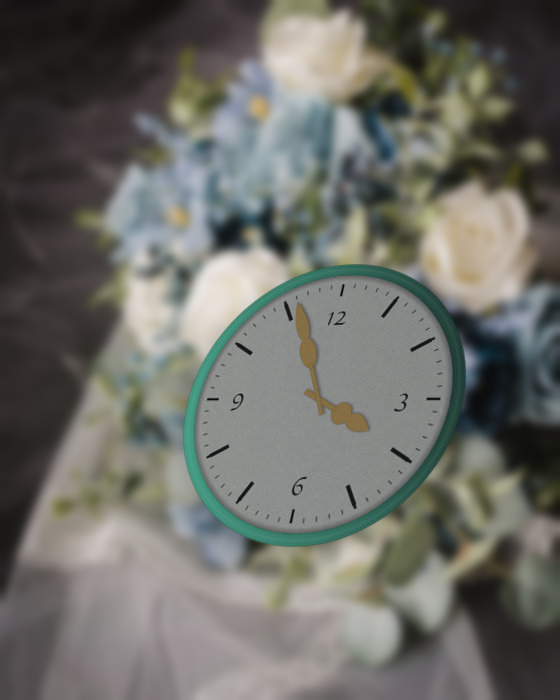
3.56
